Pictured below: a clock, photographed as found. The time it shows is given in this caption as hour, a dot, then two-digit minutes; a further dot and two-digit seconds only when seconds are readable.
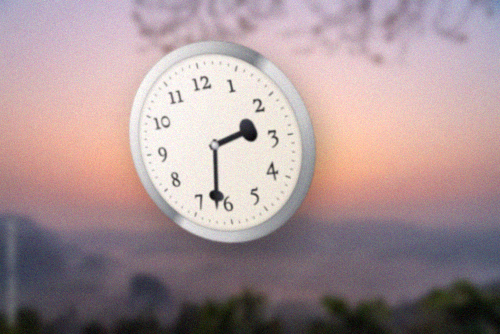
2.32
